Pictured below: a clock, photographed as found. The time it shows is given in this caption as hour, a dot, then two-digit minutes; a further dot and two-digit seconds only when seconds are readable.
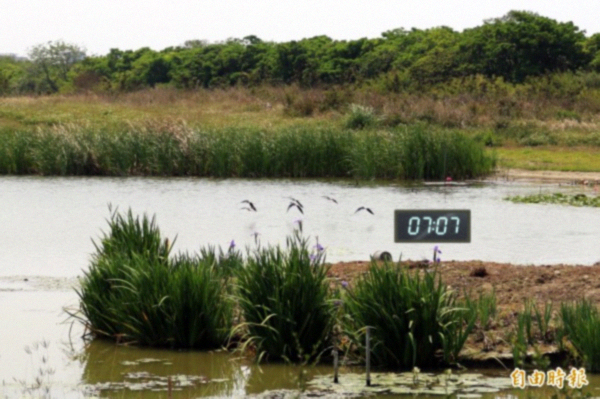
7.07
